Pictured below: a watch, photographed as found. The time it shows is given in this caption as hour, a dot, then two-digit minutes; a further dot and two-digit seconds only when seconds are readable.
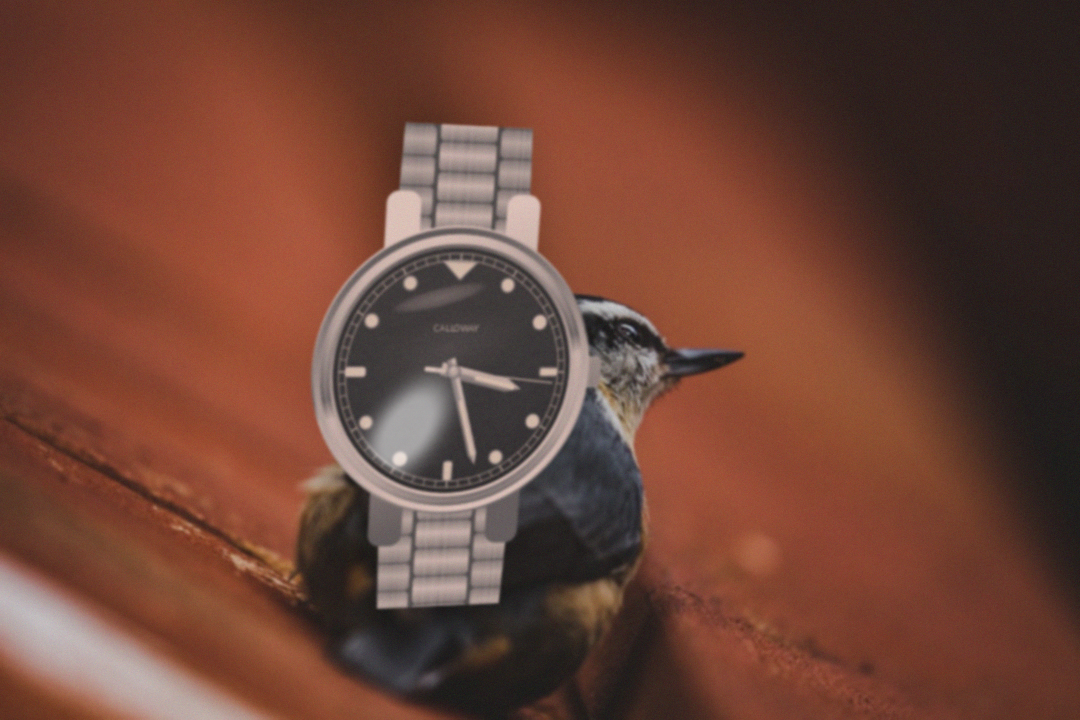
3.27.16
